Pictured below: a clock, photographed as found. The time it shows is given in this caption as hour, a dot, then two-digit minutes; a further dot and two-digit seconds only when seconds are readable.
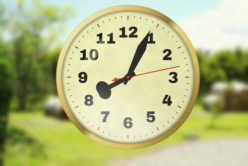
8.04.13
